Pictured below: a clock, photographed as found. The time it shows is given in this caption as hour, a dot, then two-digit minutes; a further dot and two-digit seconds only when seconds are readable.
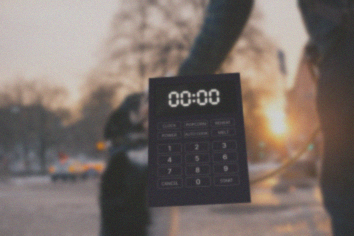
0.00
